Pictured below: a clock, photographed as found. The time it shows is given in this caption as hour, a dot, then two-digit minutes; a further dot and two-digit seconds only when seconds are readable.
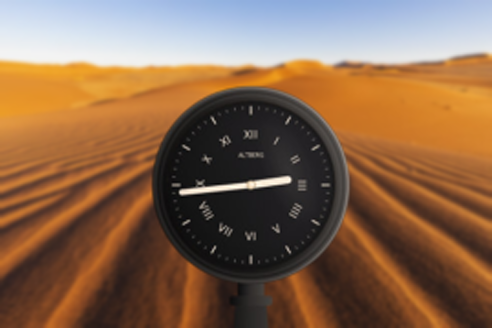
2.44
